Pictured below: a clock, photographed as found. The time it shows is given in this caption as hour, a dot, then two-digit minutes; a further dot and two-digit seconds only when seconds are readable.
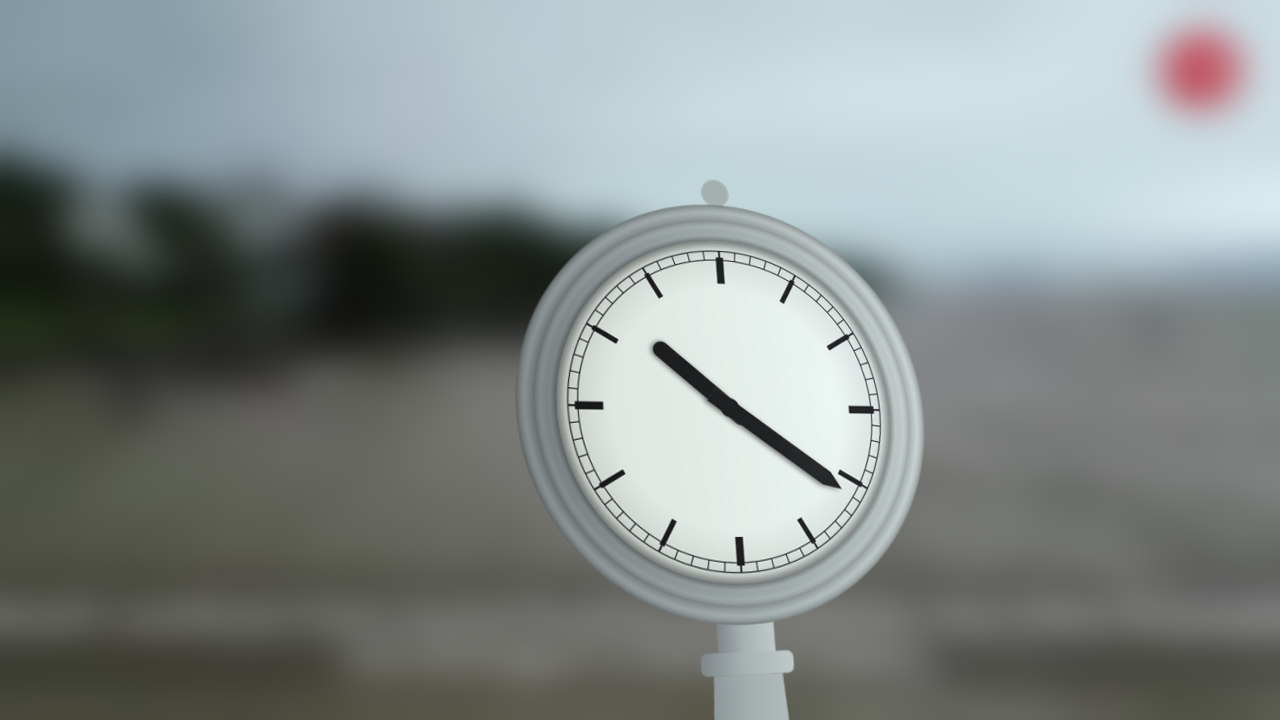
10.21
